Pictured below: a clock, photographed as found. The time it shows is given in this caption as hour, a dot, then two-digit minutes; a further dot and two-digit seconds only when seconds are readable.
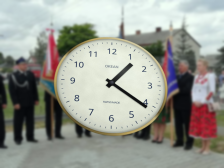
1.21
